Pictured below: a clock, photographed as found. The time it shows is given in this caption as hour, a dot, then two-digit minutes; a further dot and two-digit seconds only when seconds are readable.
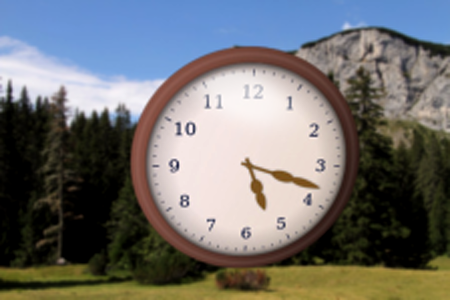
5.18
